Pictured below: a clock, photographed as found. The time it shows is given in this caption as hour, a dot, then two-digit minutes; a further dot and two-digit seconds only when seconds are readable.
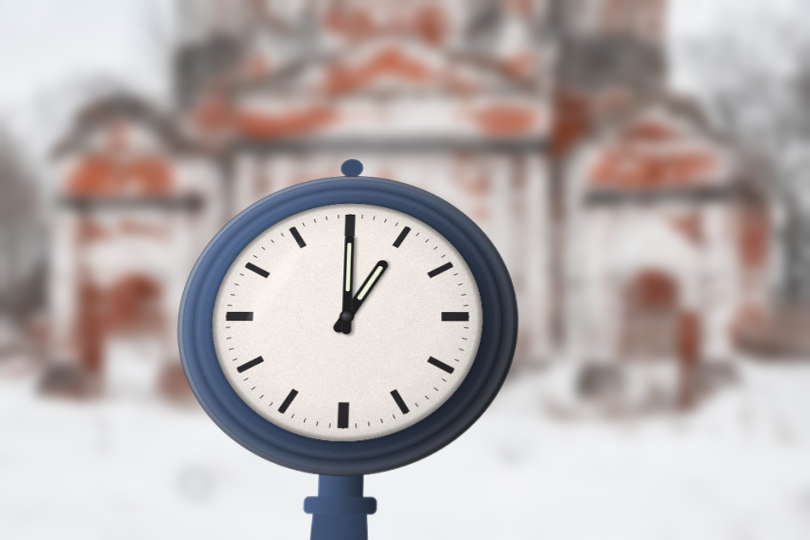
1.00
